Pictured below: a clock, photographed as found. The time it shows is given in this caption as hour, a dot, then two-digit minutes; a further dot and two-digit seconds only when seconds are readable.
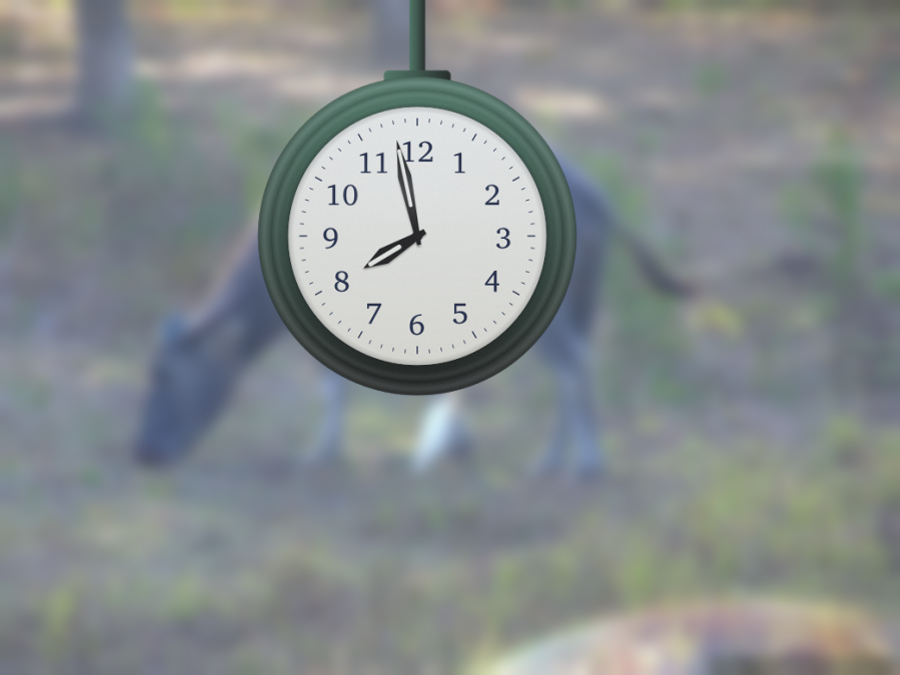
7.58
